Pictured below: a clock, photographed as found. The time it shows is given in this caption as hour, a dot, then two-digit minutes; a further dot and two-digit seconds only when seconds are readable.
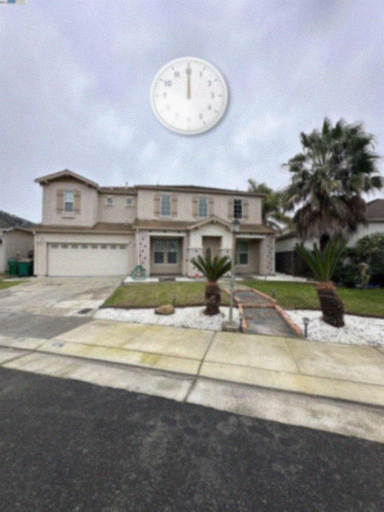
12.00
